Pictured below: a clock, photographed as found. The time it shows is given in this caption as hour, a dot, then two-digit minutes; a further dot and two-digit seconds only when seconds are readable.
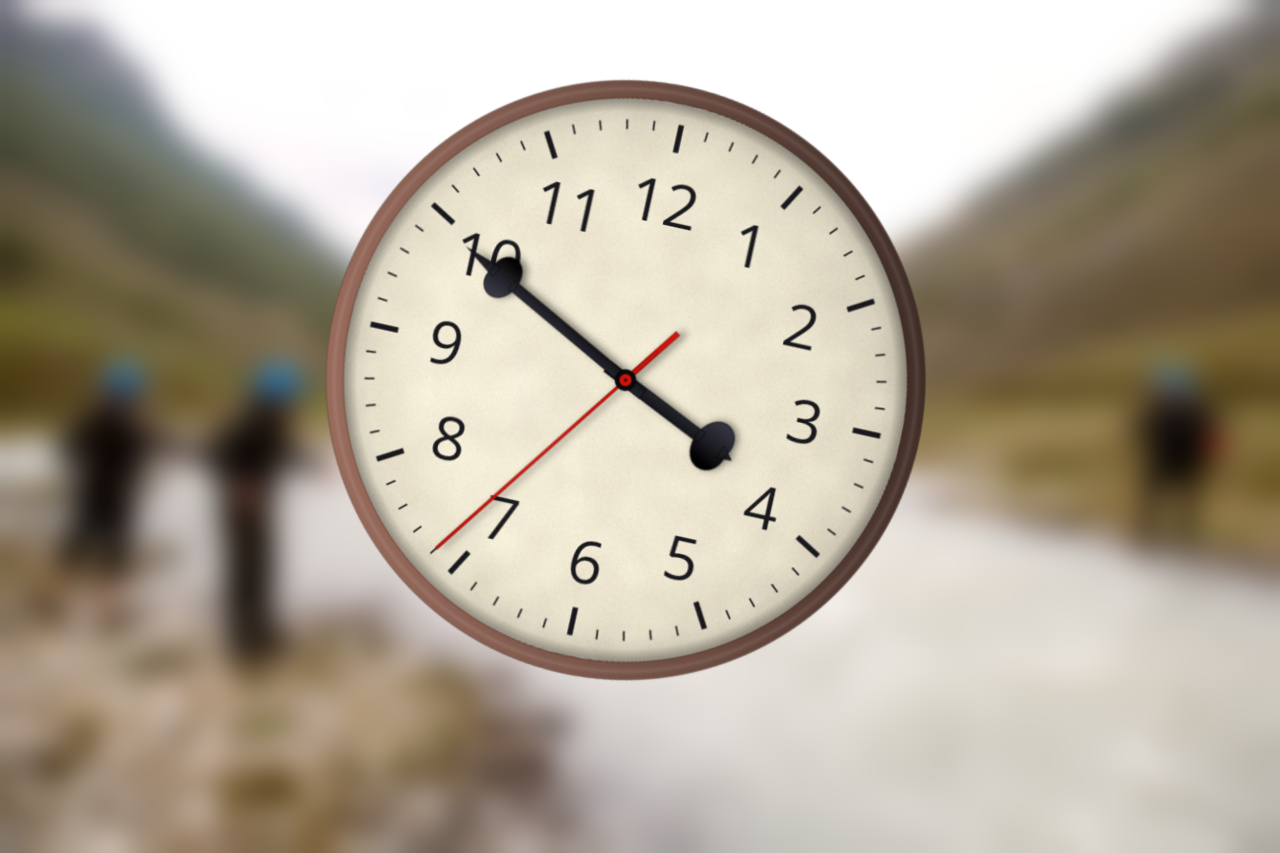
3.49.36
